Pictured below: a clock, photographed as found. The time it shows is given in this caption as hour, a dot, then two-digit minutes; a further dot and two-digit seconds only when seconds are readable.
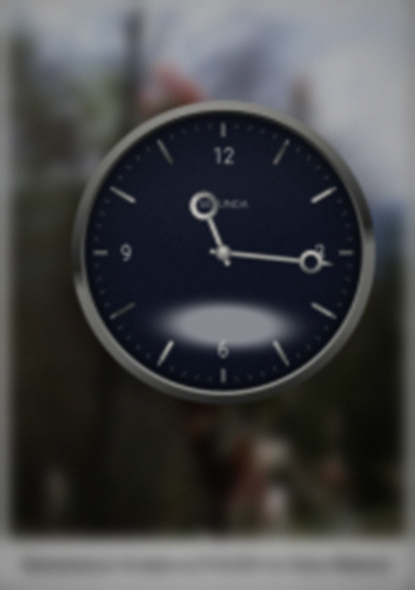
11.16
